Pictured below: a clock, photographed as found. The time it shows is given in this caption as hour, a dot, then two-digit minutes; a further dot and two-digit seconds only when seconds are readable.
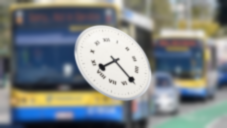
8.26
